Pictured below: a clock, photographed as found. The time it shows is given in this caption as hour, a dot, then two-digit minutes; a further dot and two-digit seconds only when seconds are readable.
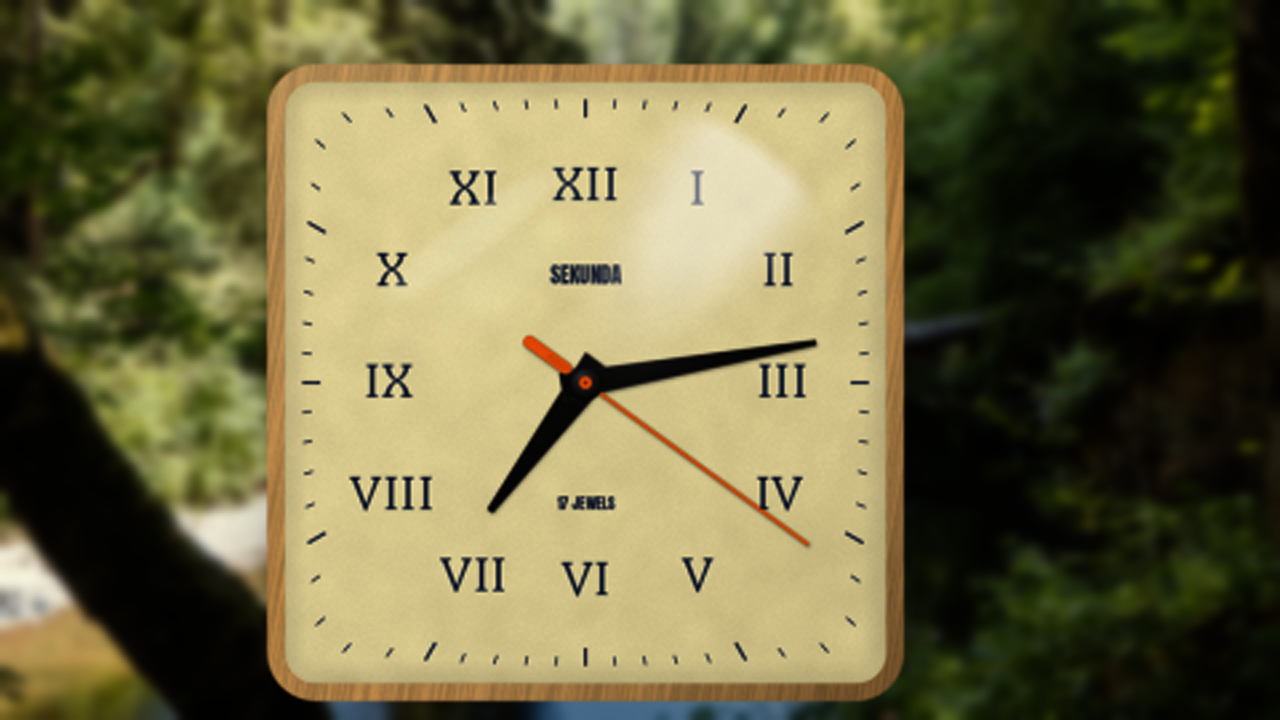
7.13.21
